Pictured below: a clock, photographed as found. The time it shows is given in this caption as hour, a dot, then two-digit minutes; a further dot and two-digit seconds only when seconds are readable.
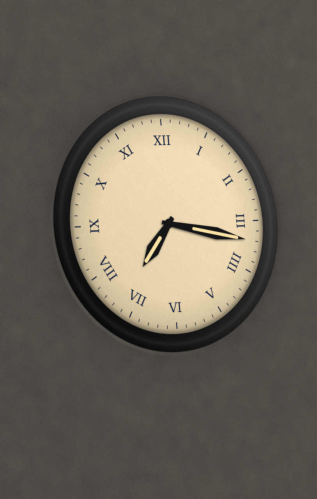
7.17
